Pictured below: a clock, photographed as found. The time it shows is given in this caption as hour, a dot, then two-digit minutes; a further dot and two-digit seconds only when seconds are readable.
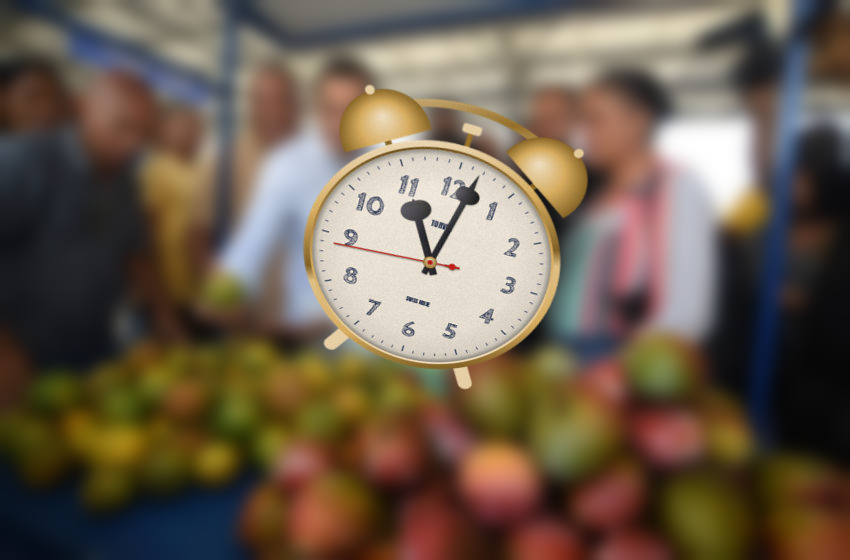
11.01.44
